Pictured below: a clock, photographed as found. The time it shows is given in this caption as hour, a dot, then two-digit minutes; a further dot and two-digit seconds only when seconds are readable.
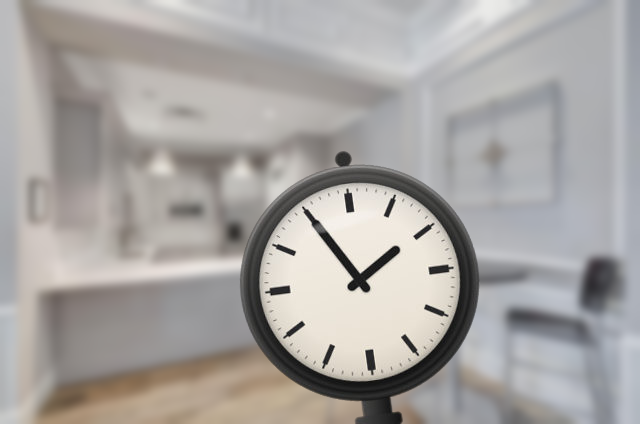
1.55
